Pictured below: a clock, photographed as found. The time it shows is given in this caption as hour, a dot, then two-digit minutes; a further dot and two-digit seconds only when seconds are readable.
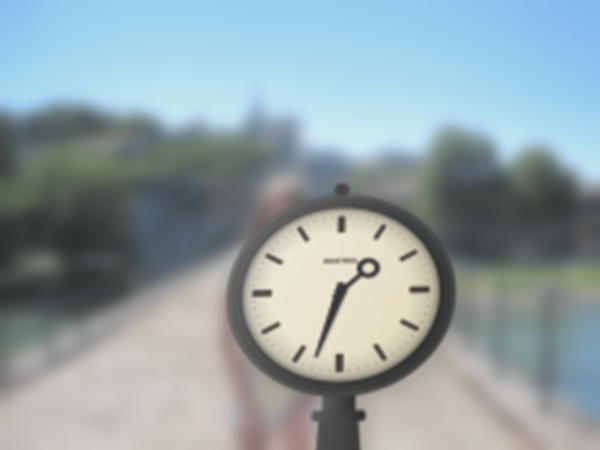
1.33
